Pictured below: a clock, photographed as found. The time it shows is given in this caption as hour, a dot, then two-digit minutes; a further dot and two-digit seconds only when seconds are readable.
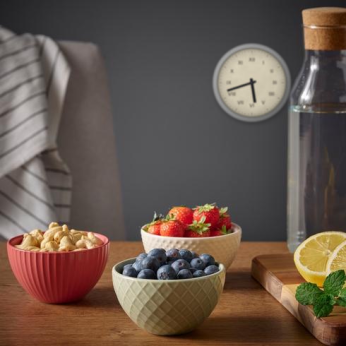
5.42
